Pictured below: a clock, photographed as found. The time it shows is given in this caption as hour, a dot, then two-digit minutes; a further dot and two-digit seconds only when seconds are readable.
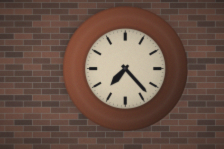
7.23
